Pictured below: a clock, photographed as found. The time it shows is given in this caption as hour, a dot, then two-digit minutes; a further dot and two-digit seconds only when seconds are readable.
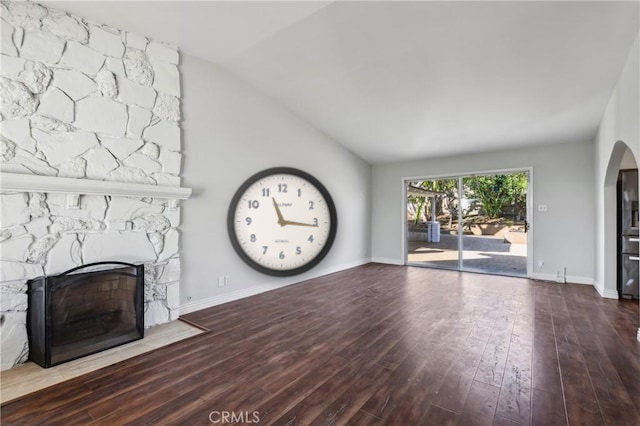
11.16
